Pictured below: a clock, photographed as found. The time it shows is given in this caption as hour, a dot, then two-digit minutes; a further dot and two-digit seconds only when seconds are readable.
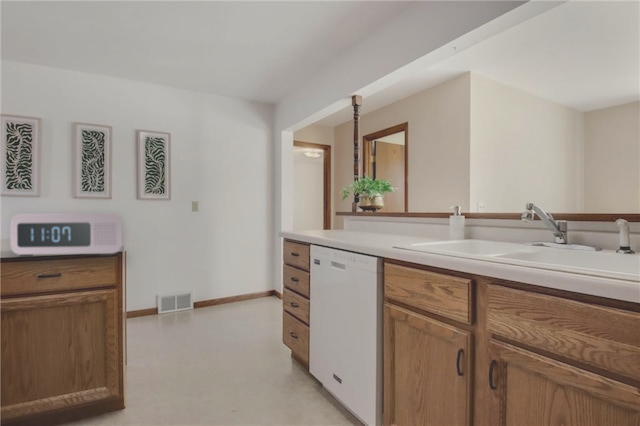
11.07
